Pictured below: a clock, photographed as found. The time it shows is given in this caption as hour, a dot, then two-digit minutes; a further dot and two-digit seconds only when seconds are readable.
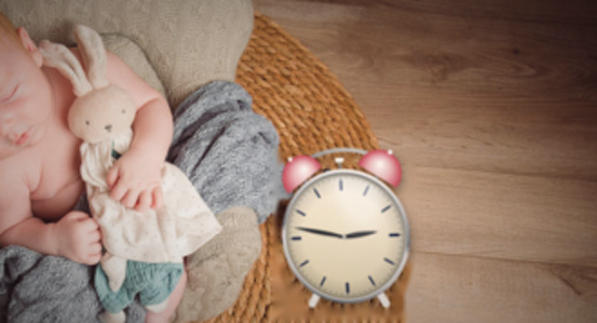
2.47
